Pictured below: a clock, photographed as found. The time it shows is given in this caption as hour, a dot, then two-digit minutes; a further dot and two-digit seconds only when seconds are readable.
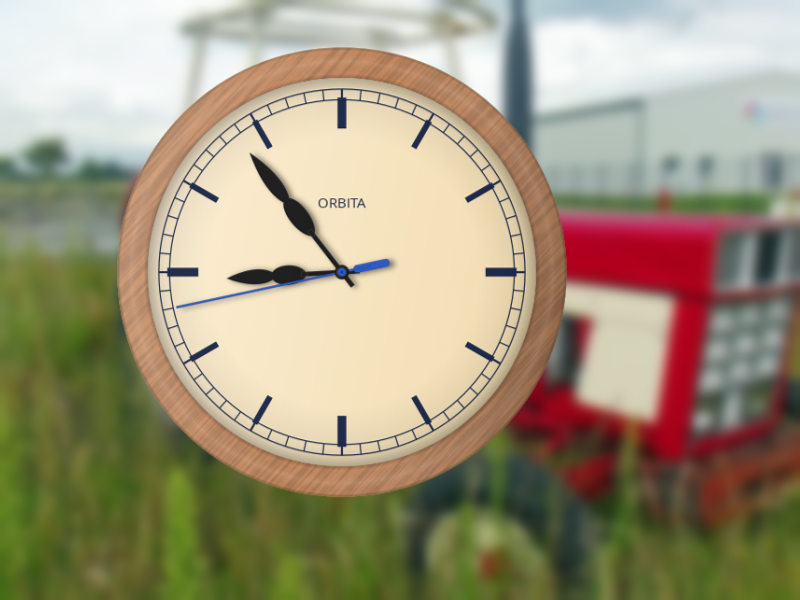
8.53.43
